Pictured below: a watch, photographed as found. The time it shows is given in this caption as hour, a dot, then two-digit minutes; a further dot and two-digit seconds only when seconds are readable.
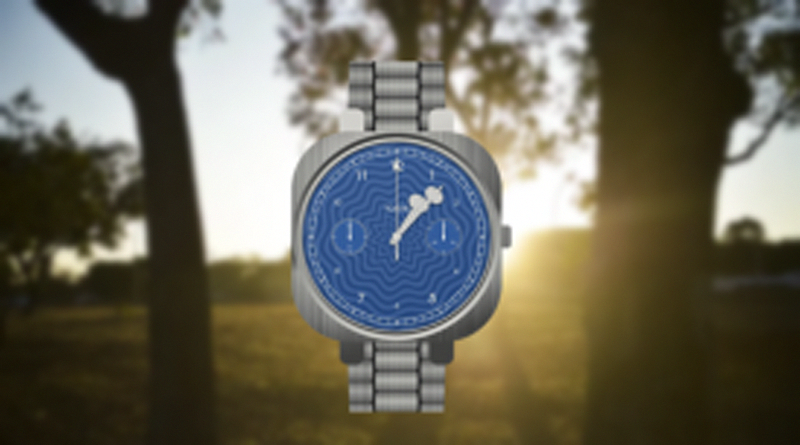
1.07
